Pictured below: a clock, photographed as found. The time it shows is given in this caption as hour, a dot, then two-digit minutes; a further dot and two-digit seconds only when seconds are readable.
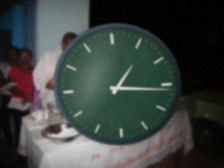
1.16
